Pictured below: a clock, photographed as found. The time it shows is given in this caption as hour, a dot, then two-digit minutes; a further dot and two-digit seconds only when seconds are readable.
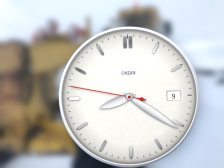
8.20.47
